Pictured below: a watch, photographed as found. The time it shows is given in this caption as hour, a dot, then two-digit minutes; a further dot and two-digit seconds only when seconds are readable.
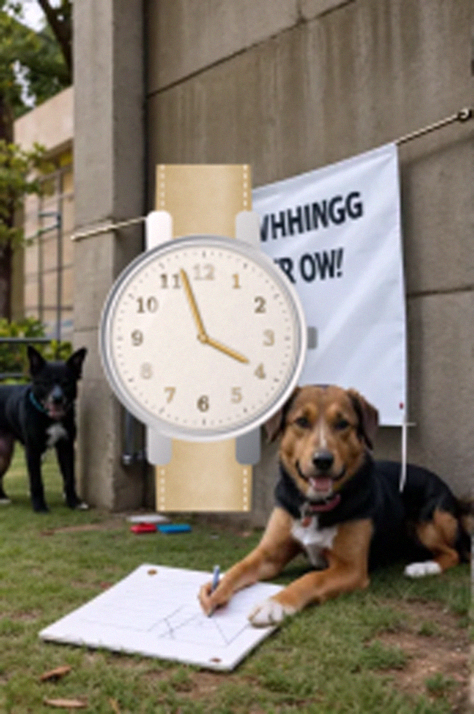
3.57
